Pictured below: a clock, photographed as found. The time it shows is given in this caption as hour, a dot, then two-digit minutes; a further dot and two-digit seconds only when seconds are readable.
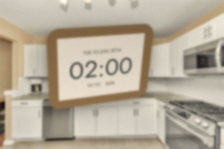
2.00
